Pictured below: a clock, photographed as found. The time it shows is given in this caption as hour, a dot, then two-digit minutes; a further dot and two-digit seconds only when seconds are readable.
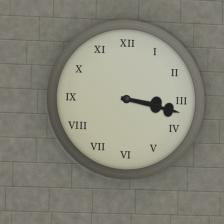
3.17
